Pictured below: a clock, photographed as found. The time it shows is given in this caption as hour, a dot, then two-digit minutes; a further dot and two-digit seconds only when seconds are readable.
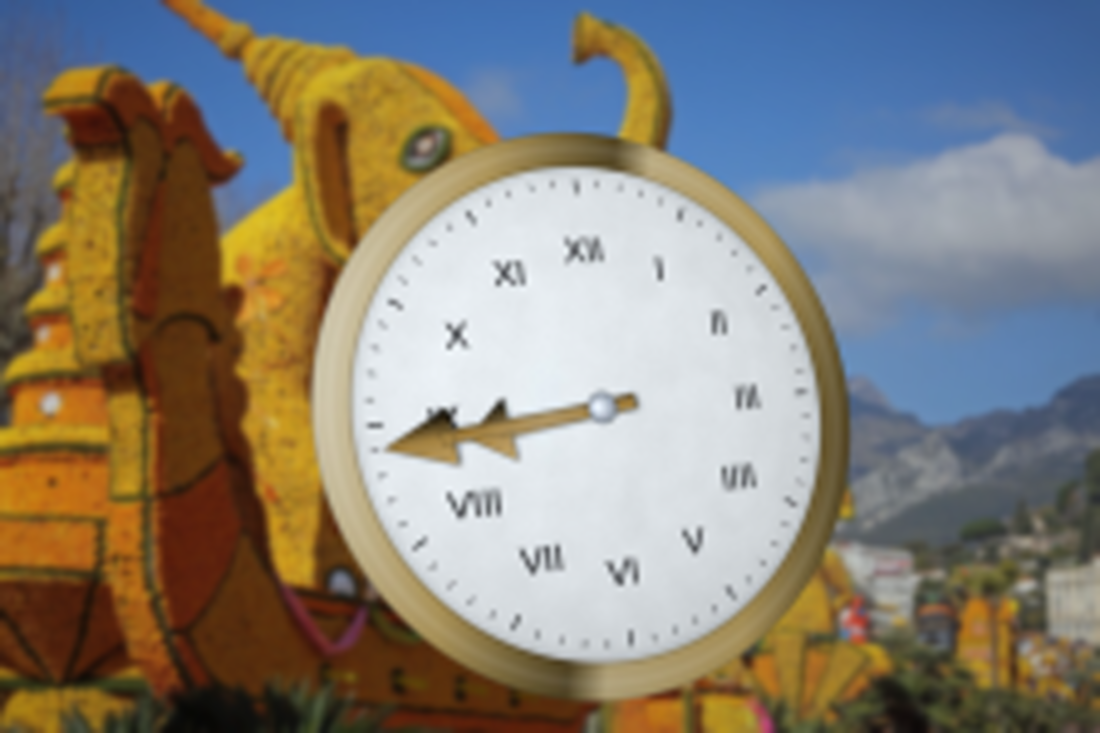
8.44
